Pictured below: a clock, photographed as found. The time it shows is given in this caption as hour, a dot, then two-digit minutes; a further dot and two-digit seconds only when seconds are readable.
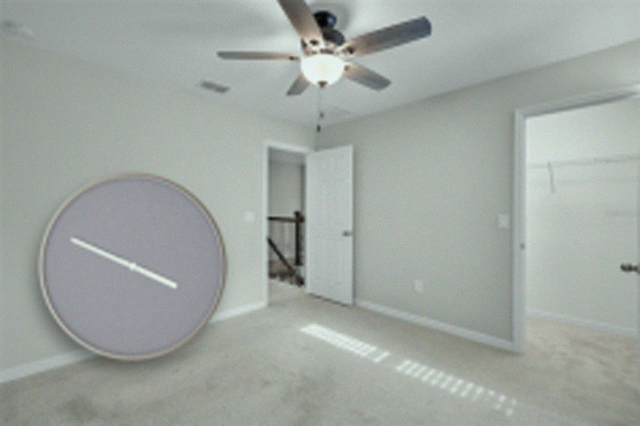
3.49
